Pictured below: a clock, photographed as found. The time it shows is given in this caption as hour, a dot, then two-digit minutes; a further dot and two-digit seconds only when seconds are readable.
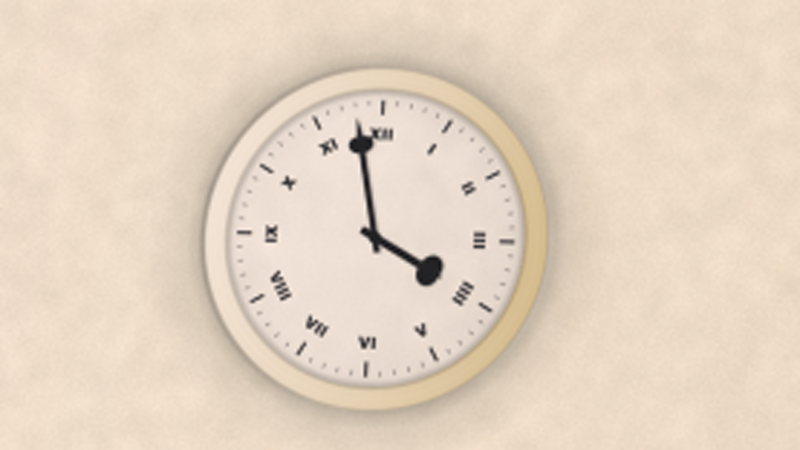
3.58
